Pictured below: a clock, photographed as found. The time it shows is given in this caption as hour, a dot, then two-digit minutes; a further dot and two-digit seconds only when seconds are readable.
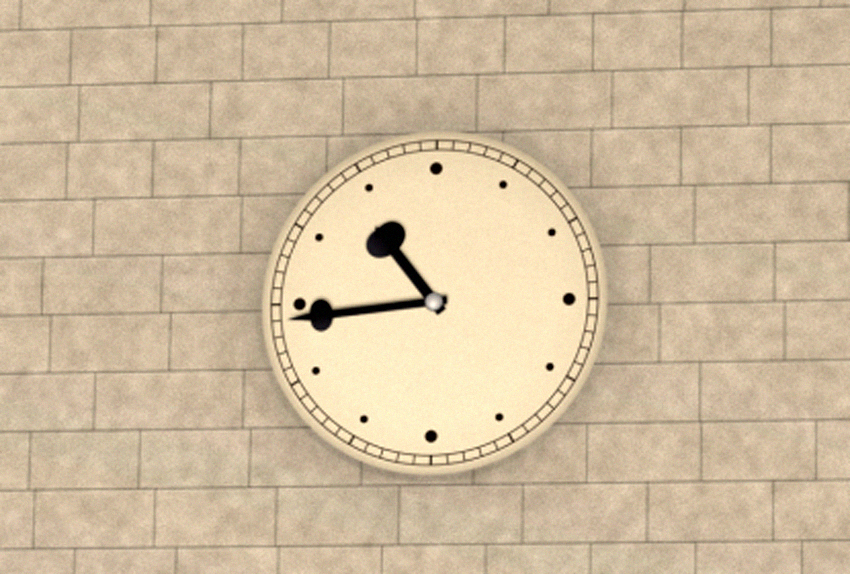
10.44
